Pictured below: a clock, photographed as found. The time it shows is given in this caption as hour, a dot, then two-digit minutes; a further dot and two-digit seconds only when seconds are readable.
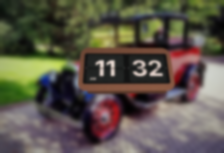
11.32
